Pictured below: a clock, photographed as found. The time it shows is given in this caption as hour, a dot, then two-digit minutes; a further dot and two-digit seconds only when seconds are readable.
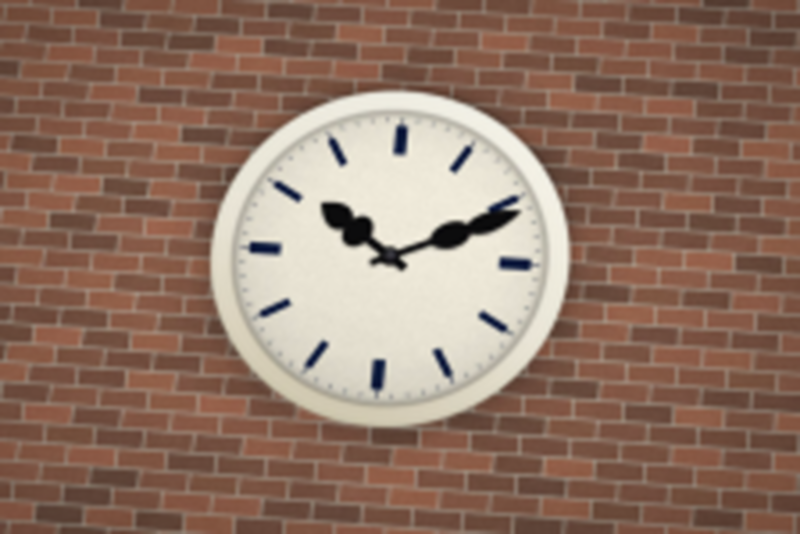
10.11
